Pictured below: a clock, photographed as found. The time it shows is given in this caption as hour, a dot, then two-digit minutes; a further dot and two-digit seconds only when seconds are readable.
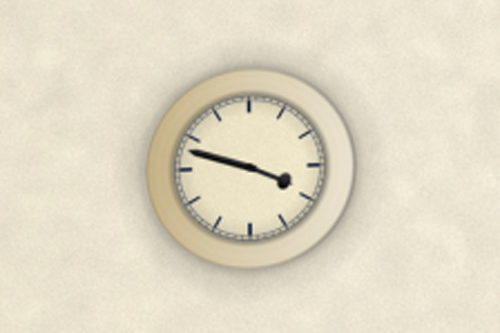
3.48
